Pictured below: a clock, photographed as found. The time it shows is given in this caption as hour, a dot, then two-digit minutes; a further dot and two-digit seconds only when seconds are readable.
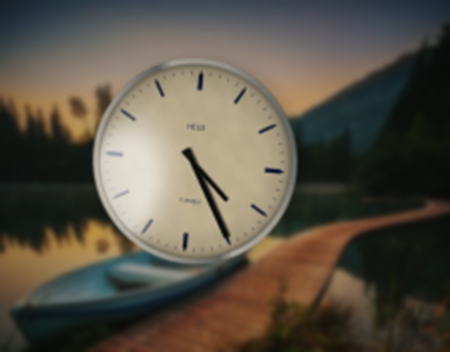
4.25
